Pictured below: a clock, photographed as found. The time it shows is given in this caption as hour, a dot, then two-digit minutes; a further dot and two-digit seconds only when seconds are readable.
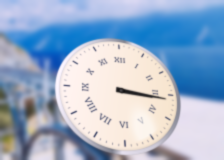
3.16
